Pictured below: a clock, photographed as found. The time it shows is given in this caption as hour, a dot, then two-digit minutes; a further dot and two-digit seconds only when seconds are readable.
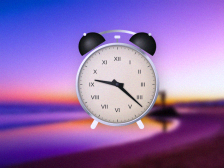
9.22
